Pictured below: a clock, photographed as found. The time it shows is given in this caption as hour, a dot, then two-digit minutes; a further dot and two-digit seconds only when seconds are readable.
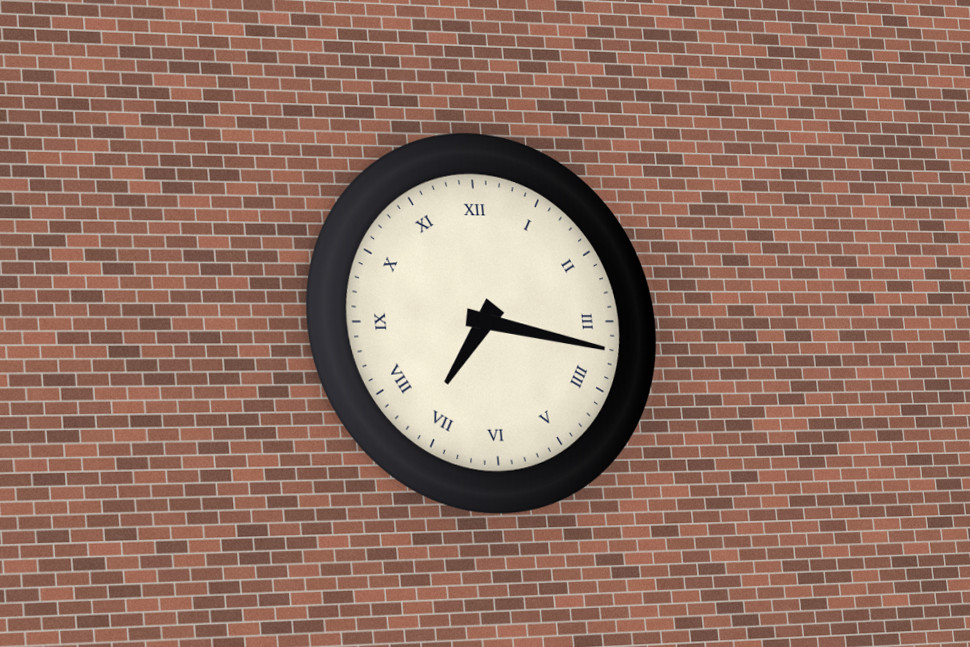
7.17
